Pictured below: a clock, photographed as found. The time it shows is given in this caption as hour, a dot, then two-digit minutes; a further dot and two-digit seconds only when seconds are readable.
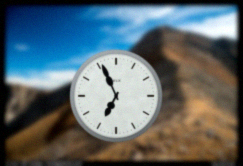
6.56
